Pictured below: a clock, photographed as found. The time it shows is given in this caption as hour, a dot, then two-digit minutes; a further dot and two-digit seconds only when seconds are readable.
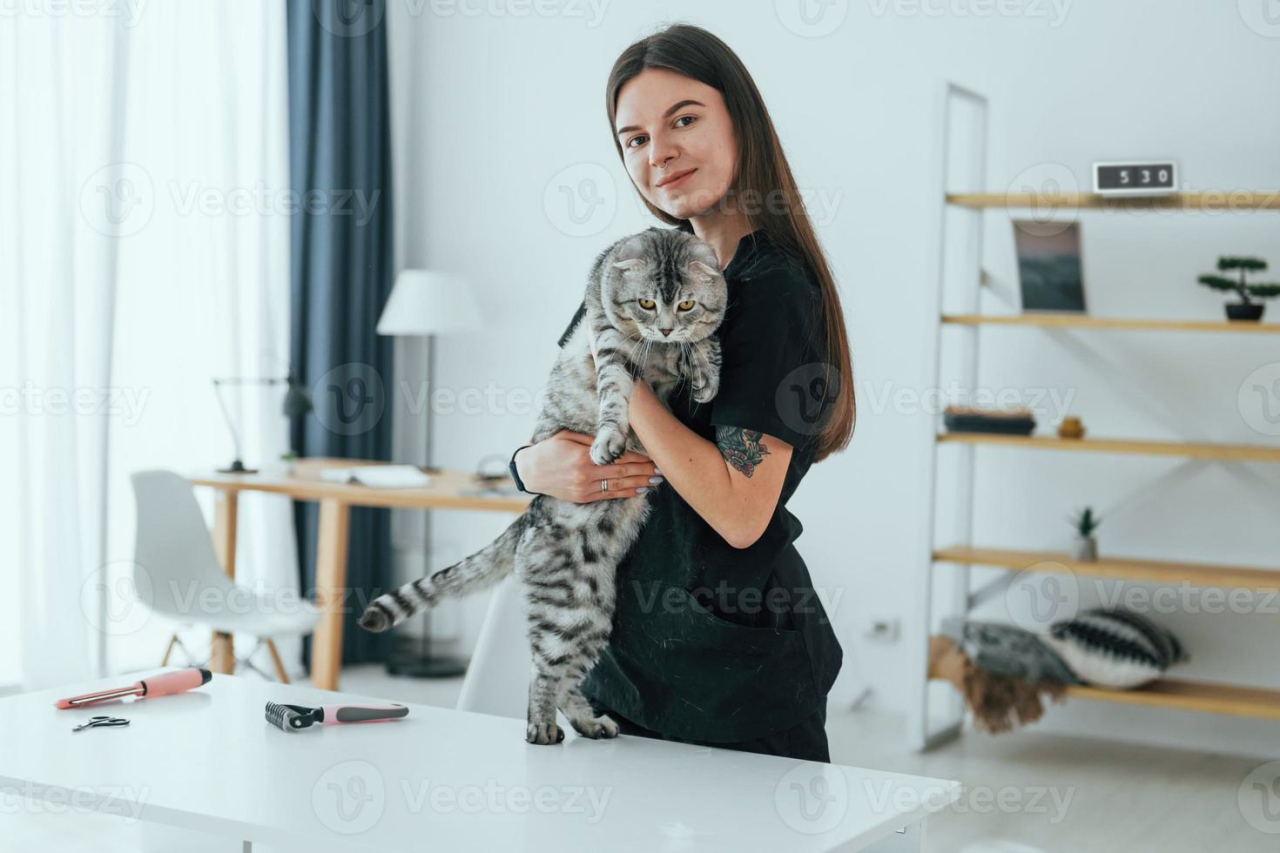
5.30
